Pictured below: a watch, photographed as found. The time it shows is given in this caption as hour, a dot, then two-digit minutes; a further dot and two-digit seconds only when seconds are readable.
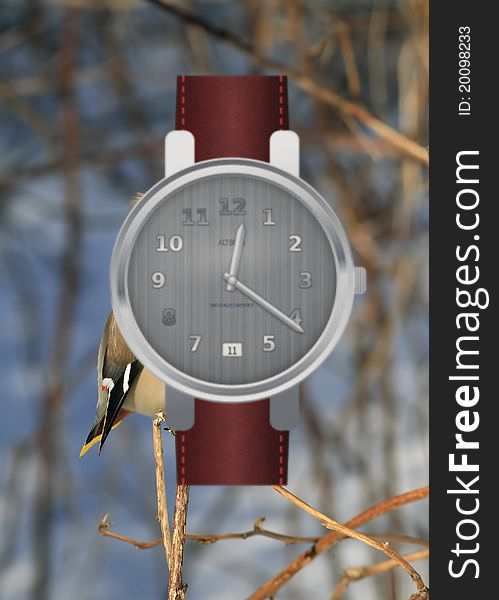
12.21
